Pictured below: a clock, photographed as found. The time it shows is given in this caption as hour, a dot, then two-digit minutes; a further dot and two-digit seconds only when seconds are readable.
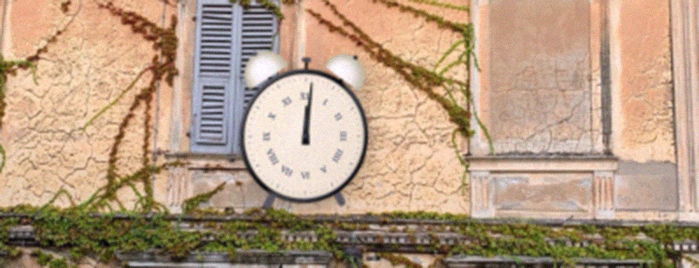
12.01
